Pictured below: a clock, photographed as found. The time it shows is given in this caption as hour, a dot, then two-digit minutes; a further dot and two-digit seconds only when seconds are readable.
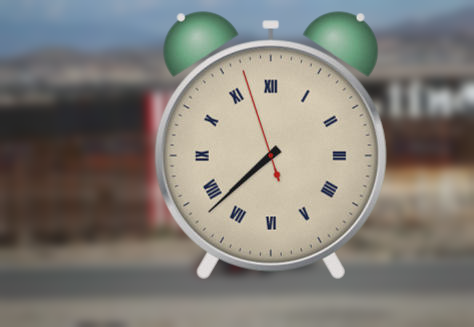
7.37.57
